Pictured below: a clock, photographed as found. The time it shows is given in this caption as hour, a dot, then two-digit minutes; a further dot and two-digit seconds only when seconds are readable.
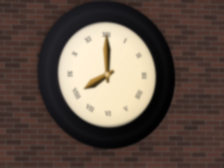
8.00
